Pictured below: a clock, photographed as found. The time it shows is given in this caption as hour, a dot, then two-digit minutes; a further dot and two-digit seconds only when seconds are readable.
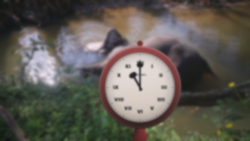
11.00
